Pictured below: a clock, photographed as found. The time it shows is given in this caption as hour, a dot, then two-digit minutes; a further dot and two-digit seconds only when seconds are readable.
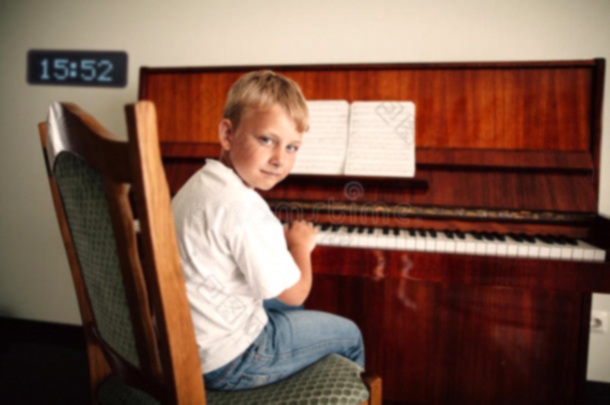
15.52
